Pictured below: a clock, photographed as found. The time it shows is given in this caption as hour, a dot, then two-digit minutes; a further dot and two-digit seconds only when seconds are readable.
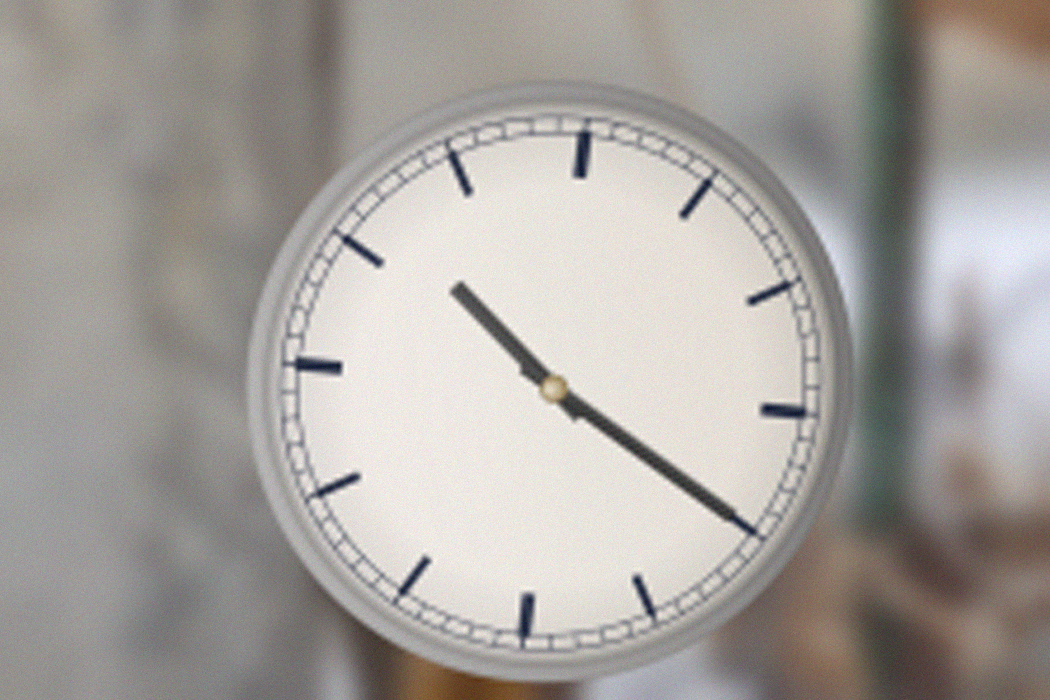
10.20
